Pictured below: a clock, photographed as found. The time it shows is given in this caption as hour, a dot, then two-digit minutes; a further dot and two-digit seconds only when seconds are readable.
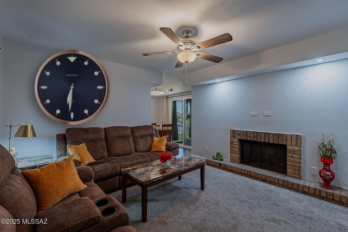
6.31
